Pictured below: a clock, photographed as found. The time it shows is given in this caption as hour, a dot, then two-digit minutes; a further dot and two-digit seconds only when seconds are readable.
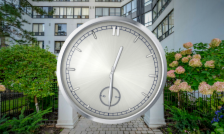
12.30
